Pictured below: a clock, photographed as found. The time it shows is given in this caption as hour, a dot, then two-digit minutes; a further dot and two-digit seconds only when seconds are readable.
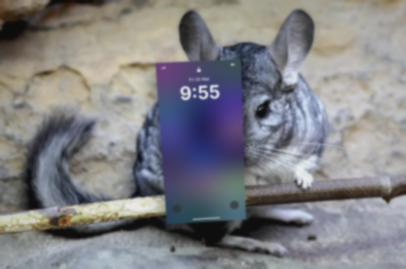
9.55
